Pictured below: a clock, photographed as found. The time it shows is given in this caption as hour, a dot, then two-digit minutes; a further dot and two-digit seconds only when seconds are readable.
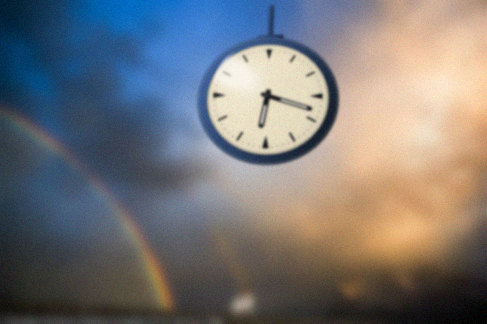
6.18
